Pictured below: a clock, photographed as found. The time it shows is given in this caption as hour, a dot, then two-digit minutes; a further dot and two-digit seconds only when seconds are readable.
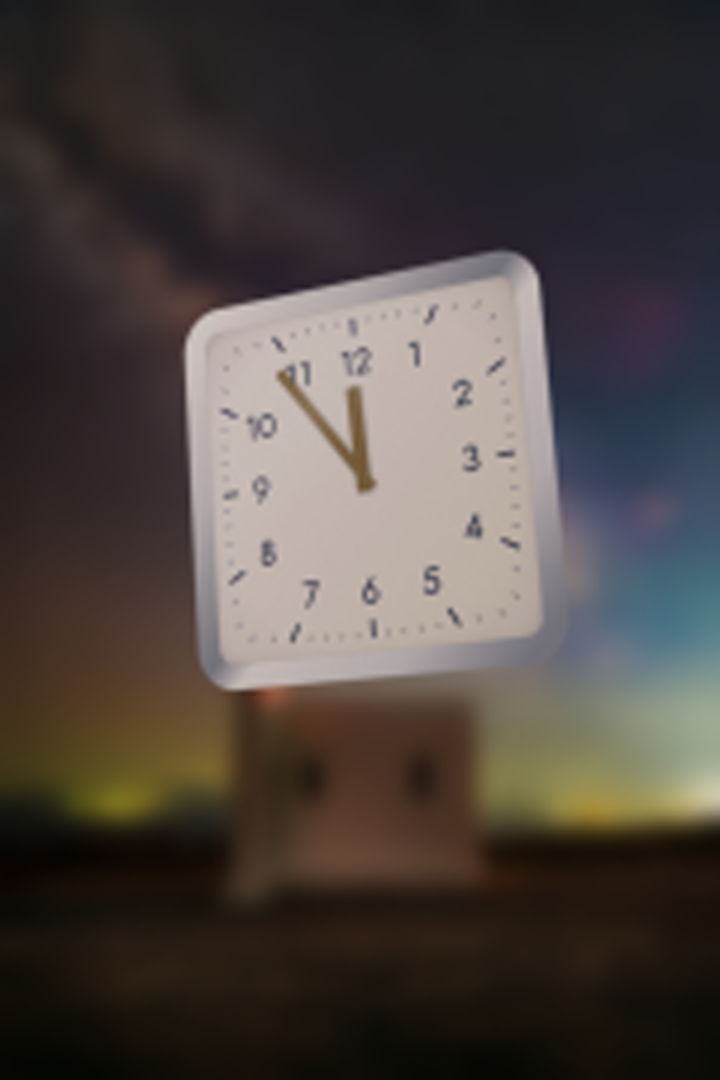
11.54
